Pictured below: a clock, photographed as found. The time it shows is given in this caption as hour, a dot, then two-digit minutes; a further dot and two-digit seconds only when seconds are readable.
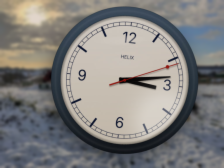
3.13.11
